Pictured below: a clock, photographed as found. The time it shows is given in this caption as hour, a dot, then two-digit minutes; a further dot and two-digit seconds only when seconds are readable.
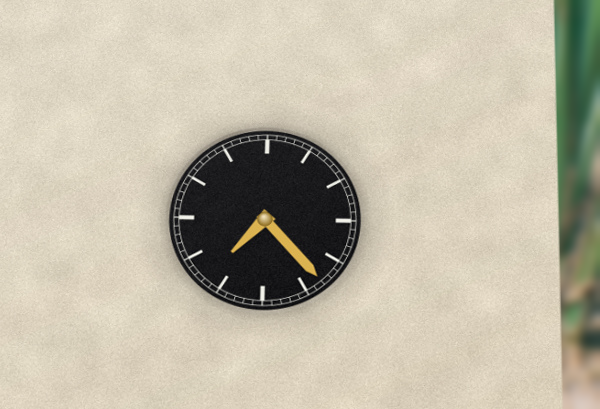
7.23
